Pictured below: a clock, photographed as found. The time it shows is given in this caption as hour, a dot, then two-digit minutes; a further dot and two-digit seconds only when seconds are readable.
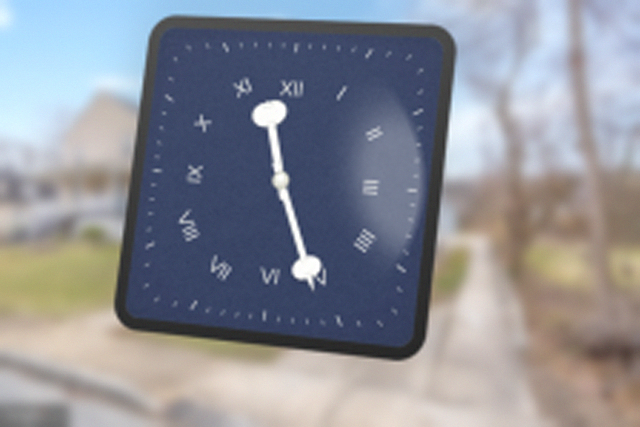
11.26
